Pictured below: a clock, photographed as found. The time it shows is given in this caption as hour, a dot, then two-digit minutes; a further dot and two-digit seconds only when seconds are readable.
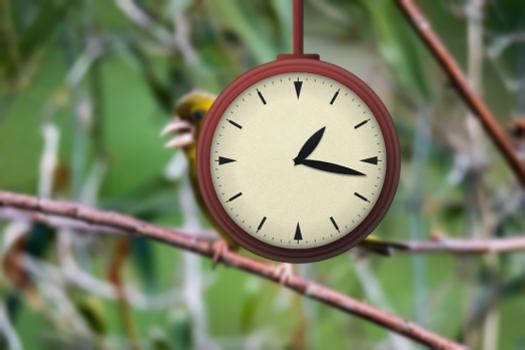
1.17
